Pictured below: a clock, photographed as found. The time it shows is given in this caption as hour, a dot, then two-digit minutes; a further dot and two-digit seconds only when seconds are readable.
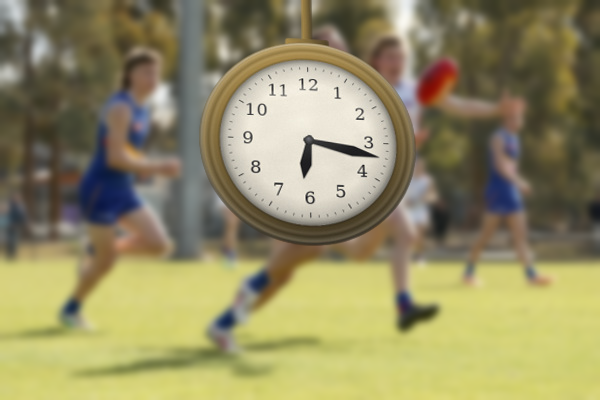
6.17
